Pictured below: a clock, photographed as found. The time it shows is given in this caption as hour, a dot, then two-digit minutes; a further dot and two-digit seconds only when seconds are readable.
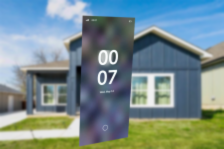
0.07
